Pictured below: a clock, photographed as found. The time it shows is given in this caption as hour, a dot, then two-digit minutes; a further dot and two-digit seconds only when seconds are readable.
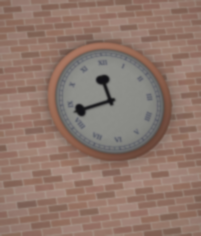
11.43
